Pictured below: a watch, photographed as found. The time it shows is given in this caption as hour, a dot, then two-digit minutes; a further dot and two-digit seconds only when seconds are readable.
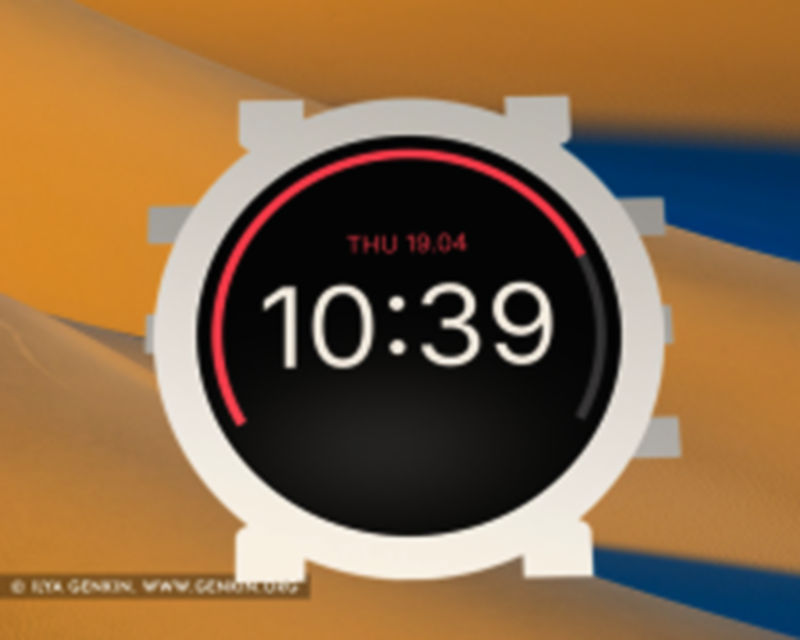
10.39
